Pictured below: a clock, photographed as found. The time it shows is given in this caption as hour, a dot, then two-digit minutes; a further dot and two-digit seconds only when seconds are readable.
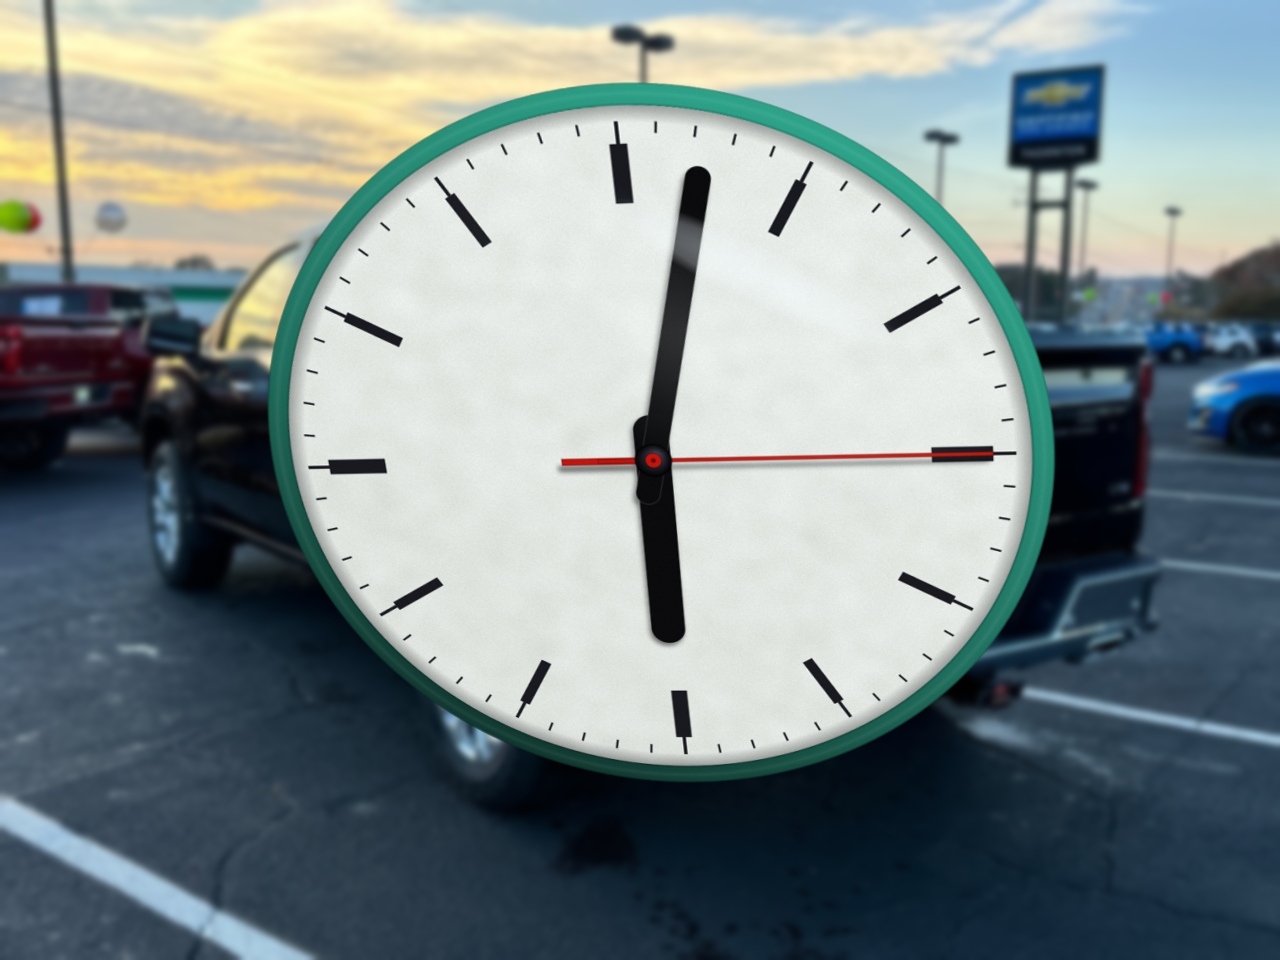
6.02.15
